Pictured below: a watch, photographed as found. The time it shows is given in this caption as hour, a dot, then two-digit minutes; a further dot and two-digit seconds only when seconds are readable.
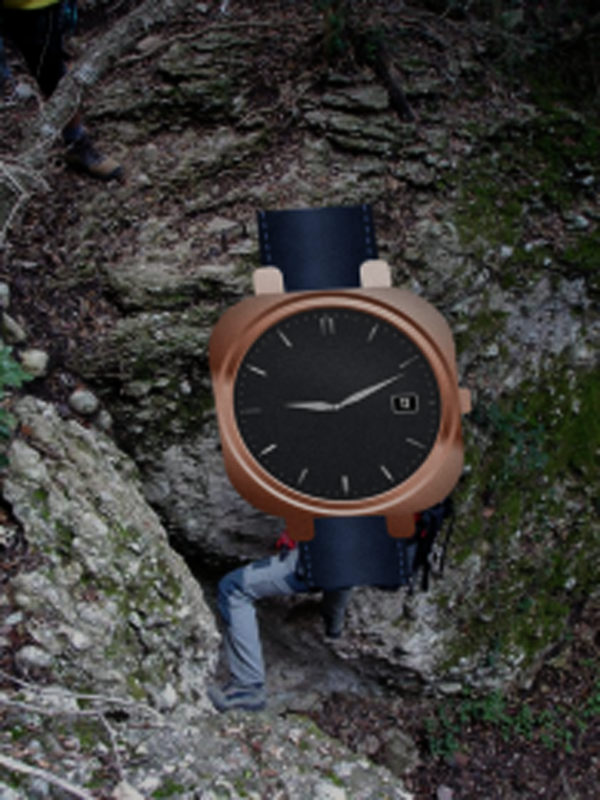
9.11
